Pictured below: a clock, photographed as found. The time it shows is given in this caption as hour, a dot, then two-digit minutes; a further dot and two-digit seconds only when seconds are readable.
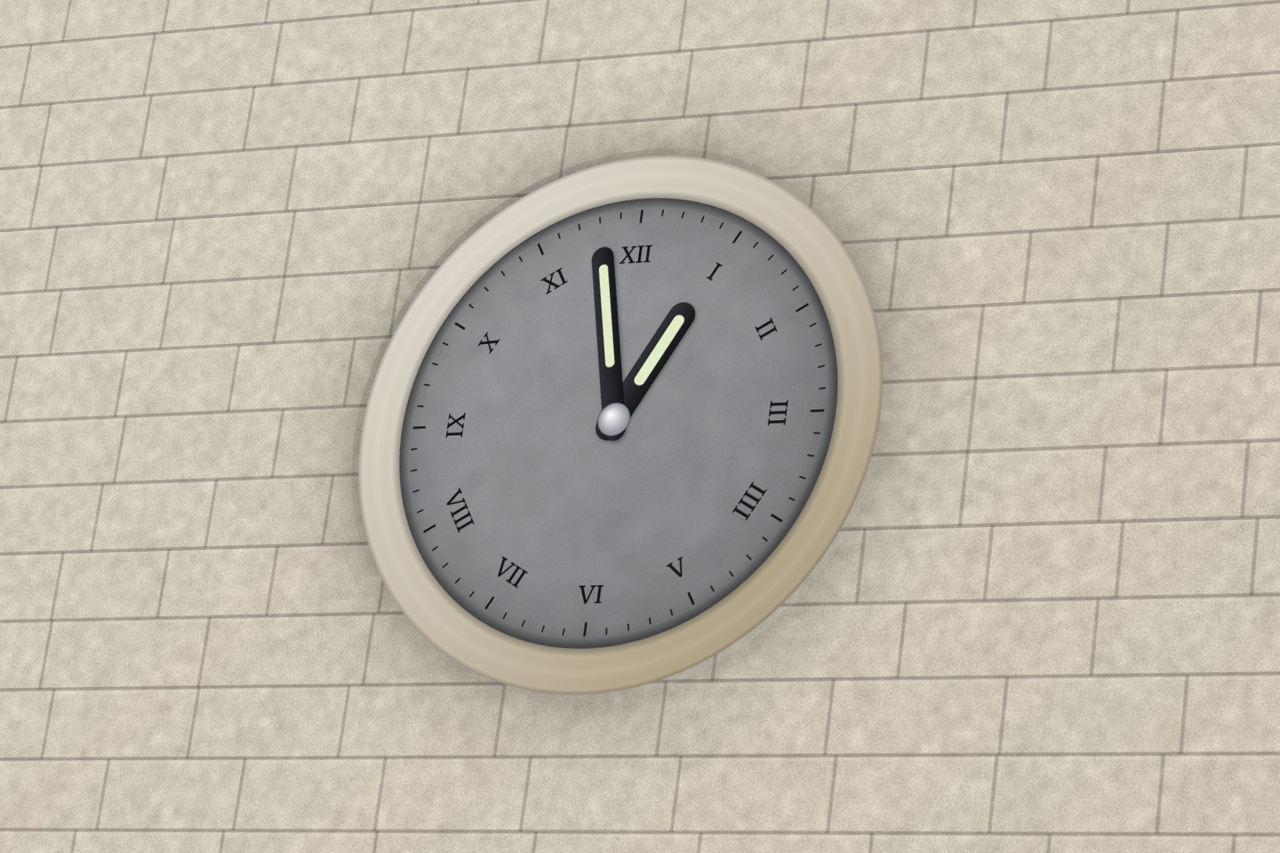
12.58
